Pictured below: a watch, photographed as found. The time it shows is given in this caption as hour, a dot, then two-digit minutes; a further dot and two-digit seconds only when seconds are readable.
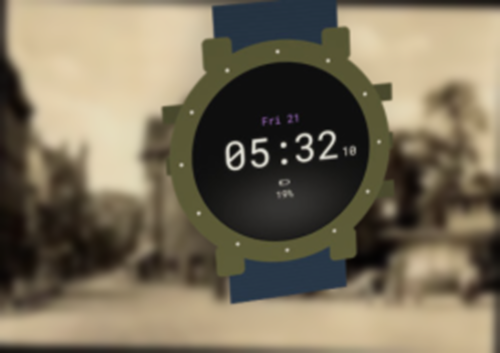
5.32
